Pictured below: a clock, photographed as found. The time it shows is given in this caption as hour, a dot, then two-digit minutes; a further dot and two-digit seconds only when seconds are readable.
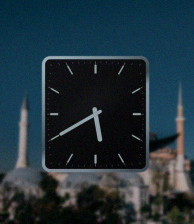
5.40
